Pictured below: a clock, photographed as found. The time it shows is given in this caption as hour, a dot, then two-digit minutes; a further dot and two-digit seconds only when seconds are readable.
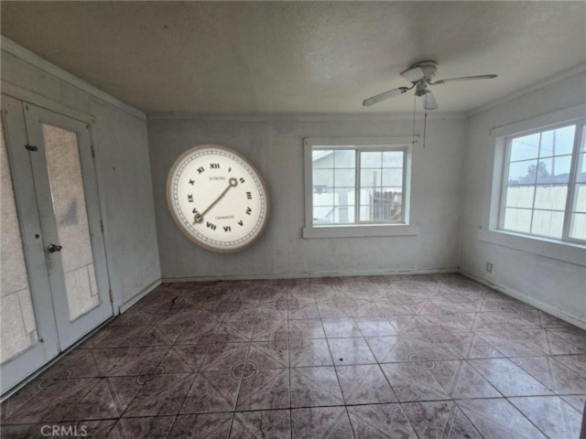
1.39
